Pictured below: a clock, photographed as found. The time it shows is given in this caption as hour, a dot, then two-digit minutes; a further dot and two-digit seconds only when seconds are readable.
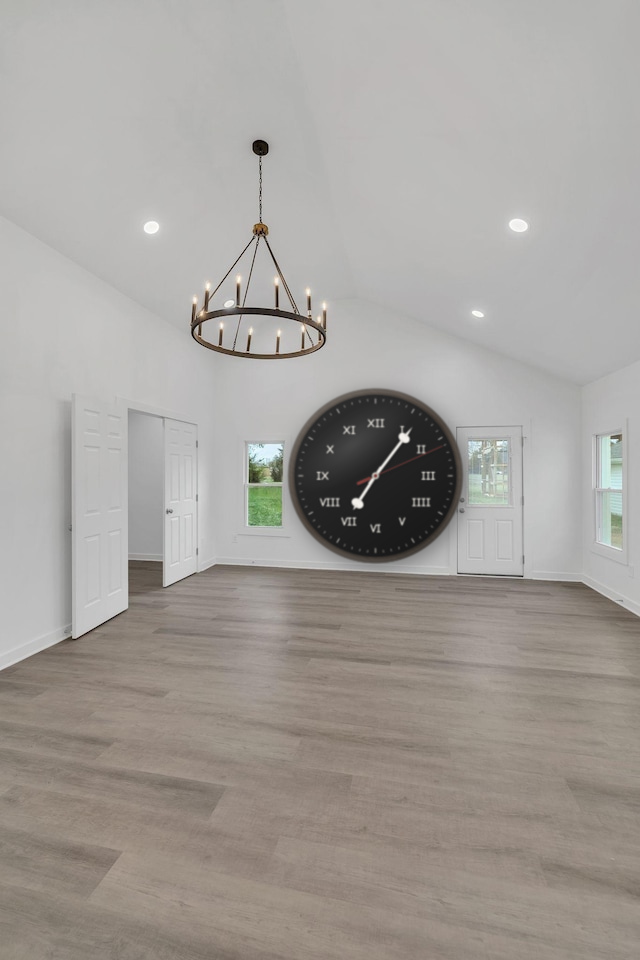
7.06.11
